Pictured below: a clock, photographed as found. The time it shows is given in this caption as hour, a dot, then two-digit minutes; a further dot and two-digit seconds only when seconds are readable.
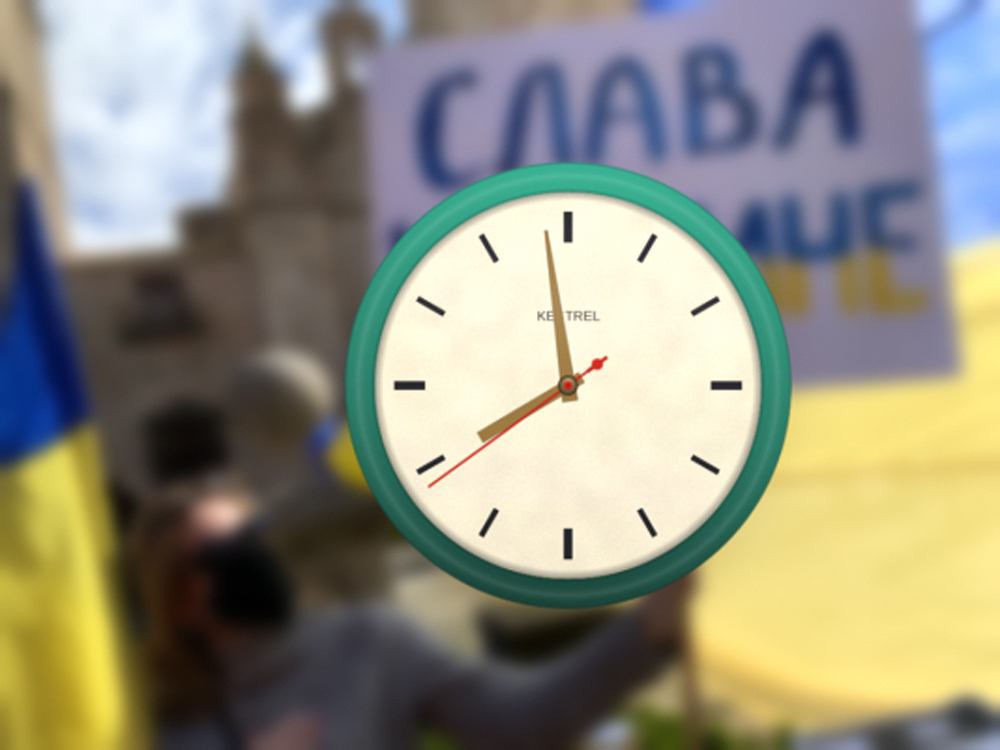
7.58.39
